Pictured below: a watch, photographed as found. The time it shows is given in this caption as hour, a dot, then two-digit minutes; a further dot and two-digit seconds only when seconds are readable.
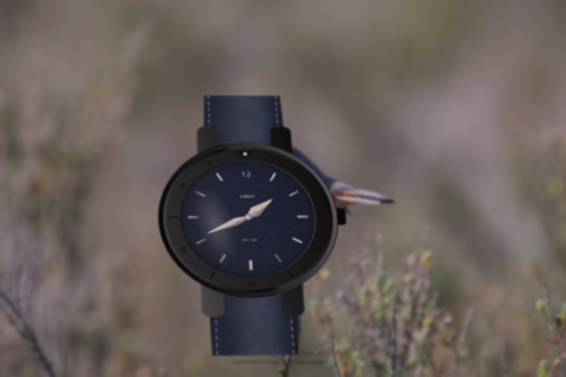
1.41
